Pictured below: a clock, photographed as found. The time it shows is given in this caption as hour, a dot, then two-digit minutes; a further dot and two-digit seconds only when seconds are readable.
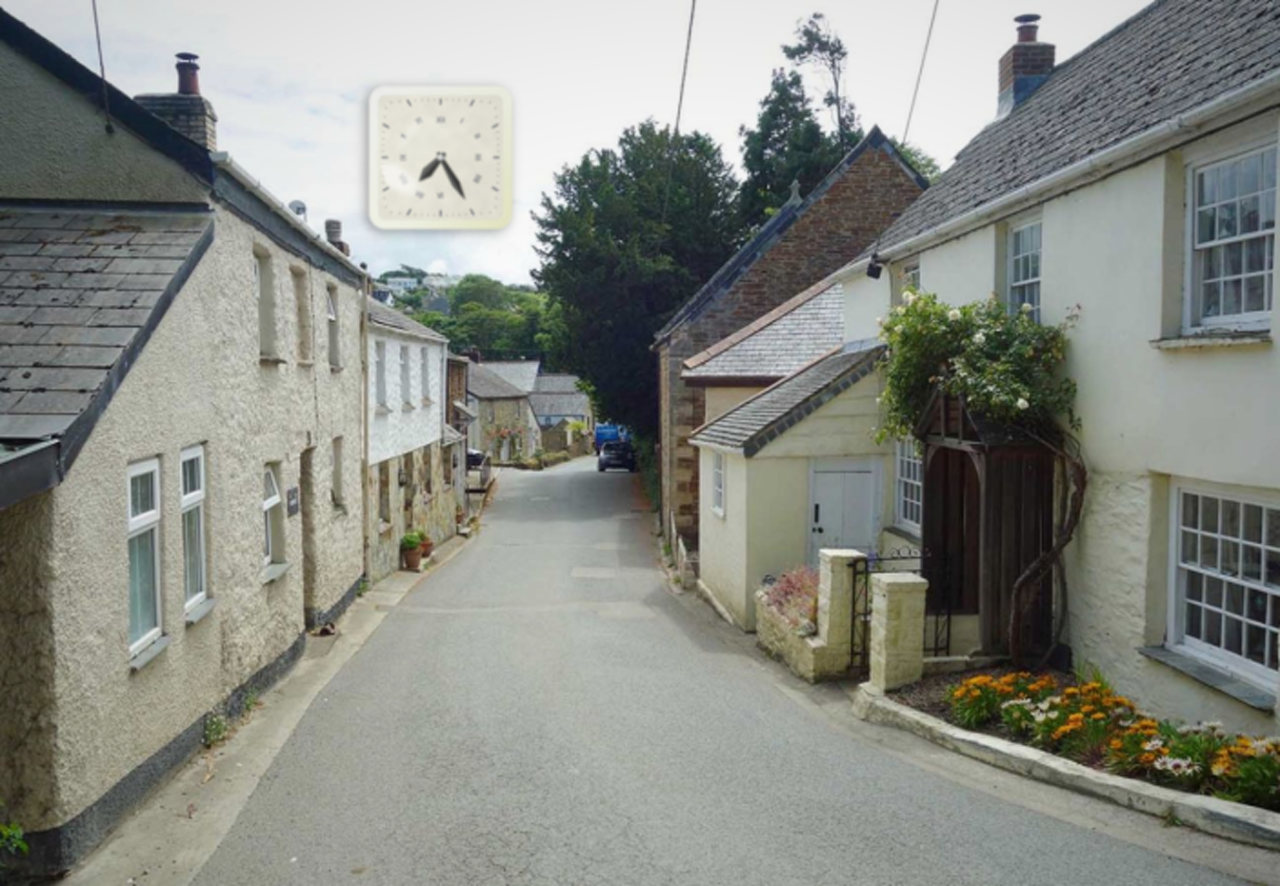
7.25
